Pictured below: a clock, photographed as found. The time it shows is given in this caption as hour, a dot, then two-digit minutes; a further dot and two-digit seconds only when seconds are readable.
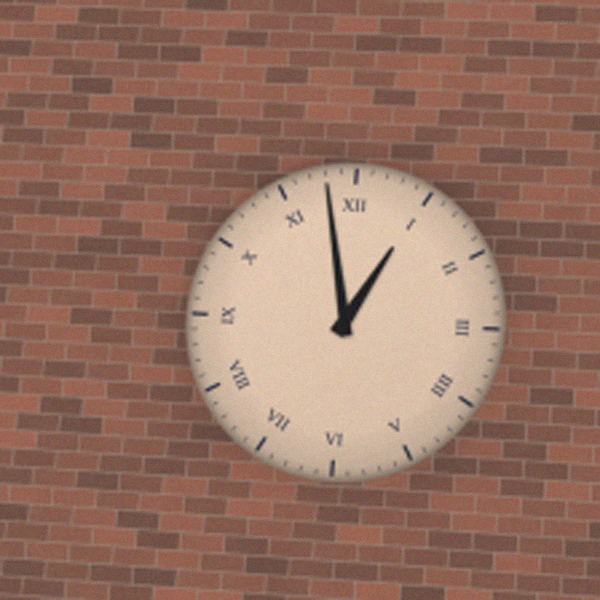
12.58
